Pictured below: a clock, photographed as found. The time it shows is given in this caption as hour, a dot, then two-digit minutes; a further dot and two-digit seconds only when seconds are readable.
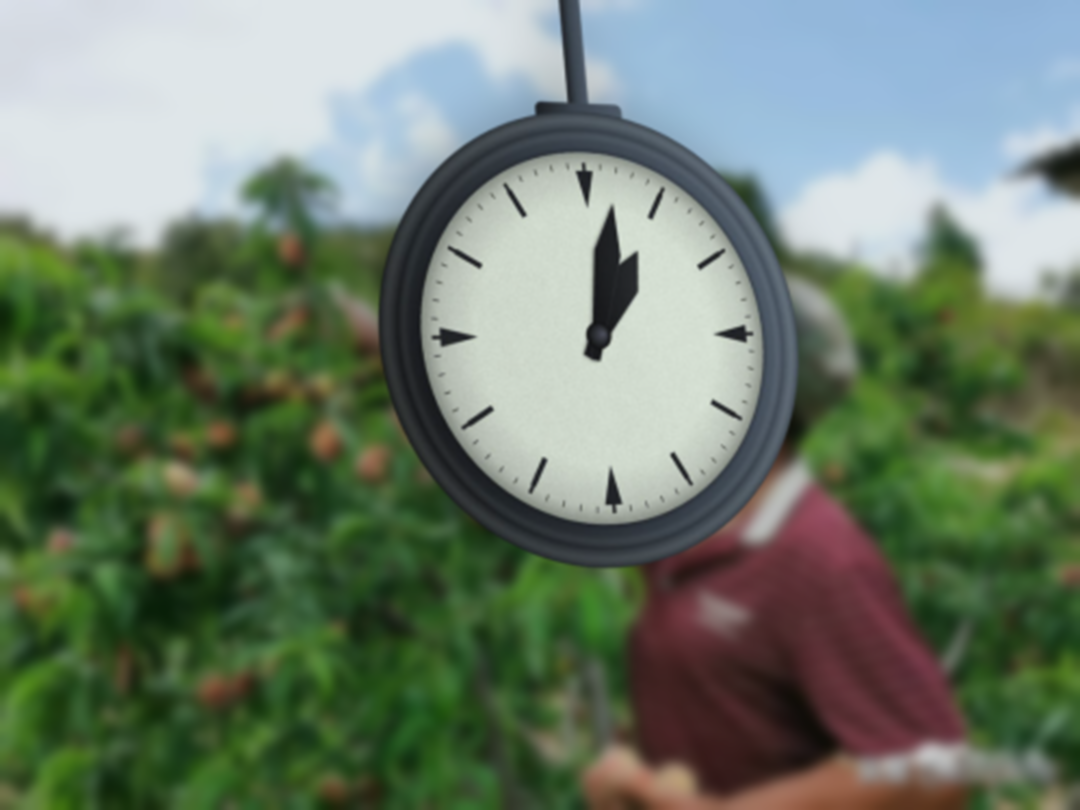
1.02
